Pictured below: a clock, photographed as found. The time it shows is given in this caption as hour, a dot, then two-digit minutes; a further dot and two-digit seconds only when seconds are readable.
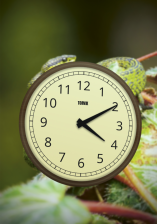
4.10
